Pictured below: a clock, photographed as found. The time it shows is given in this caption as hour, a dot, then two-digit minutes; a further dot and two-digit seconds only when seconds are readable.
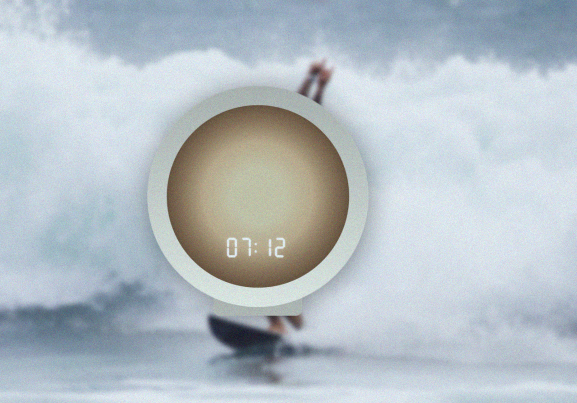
7.12
